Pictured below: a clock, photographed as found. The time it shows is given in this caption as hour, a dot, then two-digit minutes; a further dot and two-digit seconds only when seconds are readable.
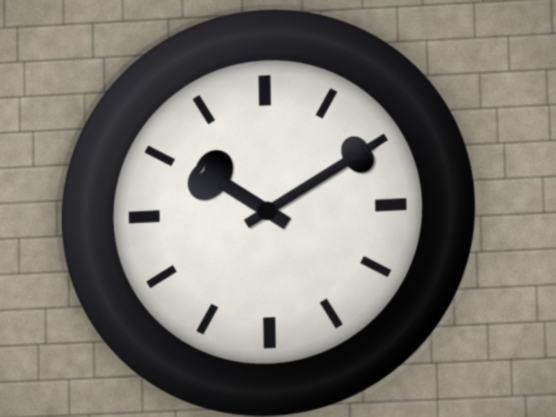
10.10
